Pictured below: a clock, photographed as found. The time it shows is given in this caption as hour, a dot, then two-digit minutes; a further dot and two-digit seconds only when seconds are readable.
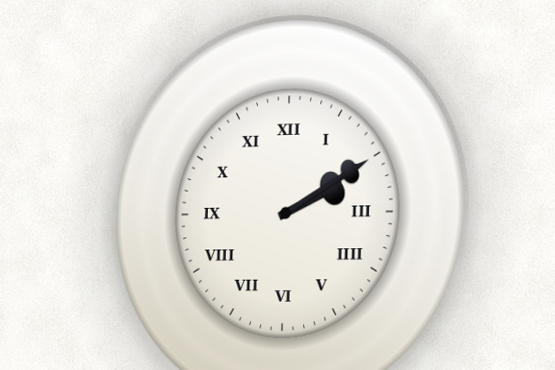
2.10
